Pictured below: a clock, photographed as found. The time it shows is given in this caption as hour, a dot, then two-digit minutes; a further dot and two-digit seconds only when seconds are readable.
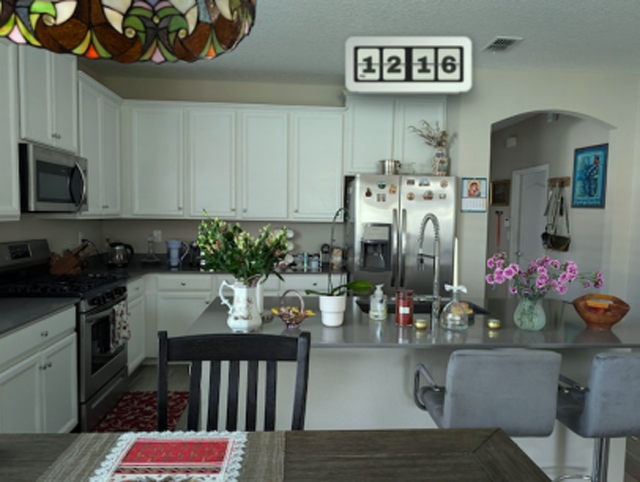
12.16
